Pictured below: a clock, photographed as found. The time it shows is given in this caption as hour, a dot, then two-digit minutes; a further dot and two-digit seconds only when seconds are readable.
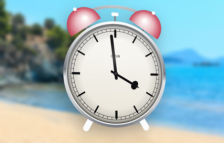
3.59
